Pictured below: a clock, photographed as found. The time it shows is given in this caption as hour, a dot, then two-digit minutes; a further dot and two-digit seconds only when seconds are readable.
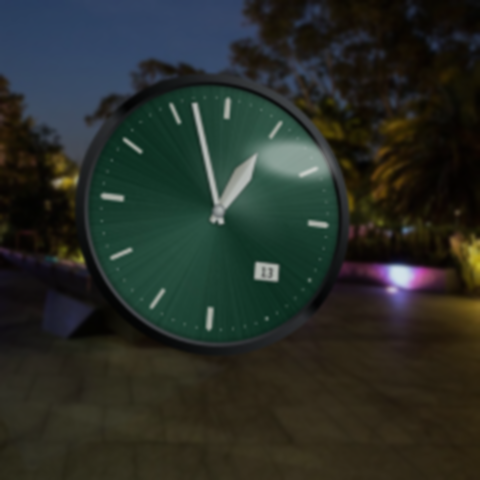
12.57
